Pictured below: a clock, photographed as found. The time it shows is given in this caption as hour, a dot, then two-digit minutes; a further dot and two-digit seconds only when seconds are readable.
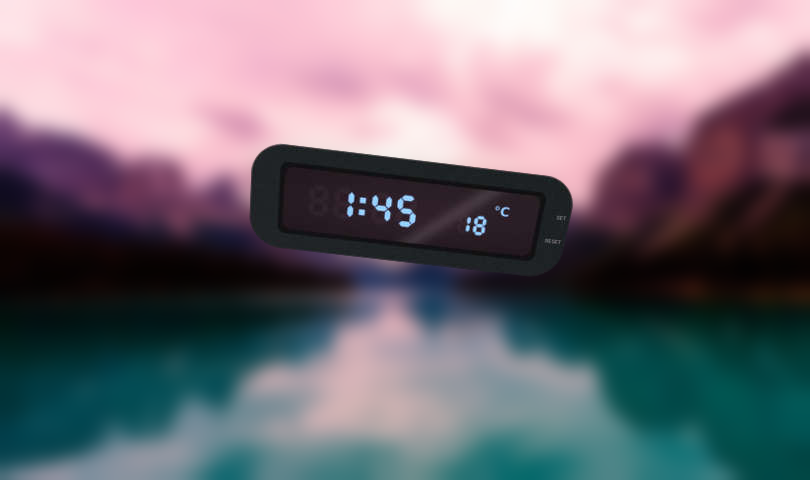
1.45
